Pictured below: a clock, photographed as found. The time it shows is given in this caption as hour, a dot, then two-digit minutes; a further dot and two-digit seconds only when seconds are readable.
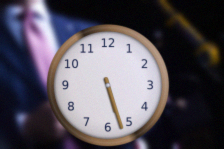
5.27
